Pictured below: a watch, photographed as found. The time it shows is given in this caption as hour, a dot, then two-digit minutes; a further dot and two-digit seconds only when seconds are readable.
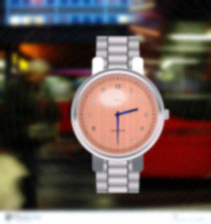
2.30
